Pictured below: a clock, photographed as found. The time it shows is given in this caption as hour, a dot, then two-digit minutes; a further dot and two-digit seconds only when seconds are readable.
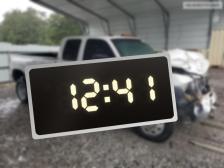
12.41
